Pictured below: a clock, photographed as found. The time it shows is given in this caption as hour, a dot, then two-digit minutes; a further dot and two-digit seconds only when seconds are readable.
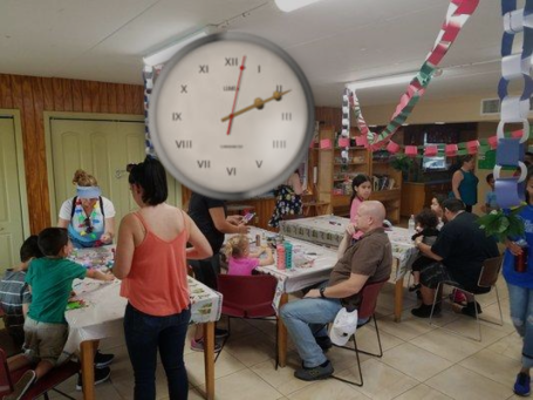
2.11.02
